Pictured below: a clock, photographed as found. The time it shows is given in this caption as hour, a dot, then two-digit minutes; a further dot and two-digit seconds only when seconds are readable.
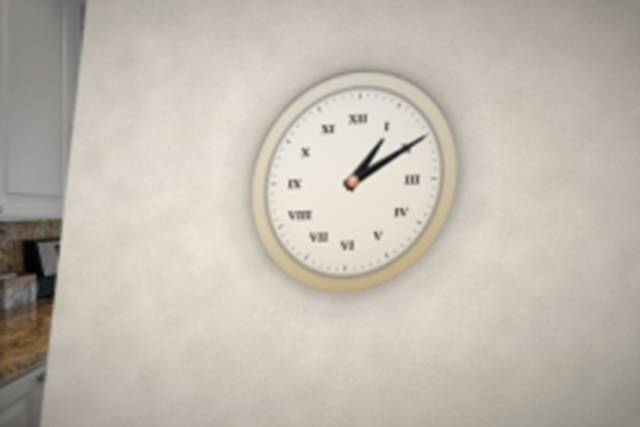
1.10
